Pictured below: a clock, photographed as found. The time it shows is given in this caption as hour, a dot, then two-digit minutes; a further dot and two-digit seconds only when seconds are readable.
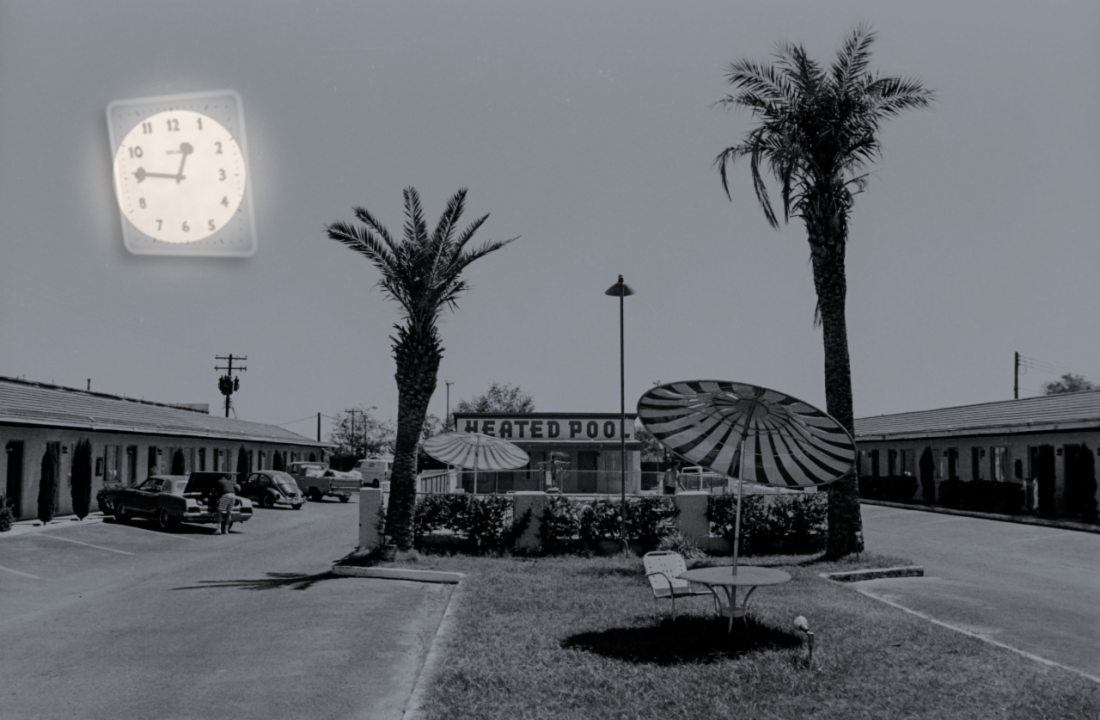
12.46
